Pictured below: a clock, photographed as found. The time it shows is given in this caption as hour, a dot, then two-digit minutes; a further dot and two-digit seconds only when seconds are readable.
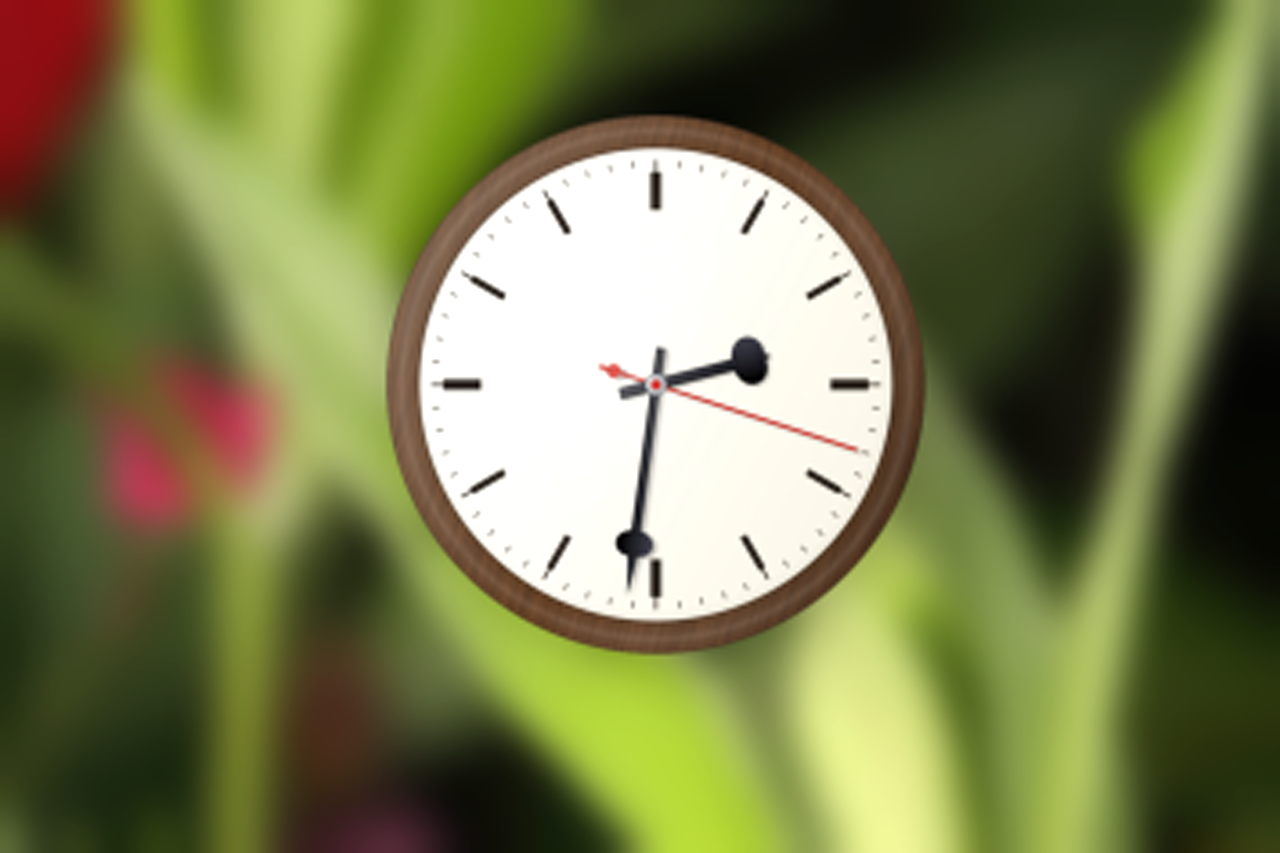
2.31.18
